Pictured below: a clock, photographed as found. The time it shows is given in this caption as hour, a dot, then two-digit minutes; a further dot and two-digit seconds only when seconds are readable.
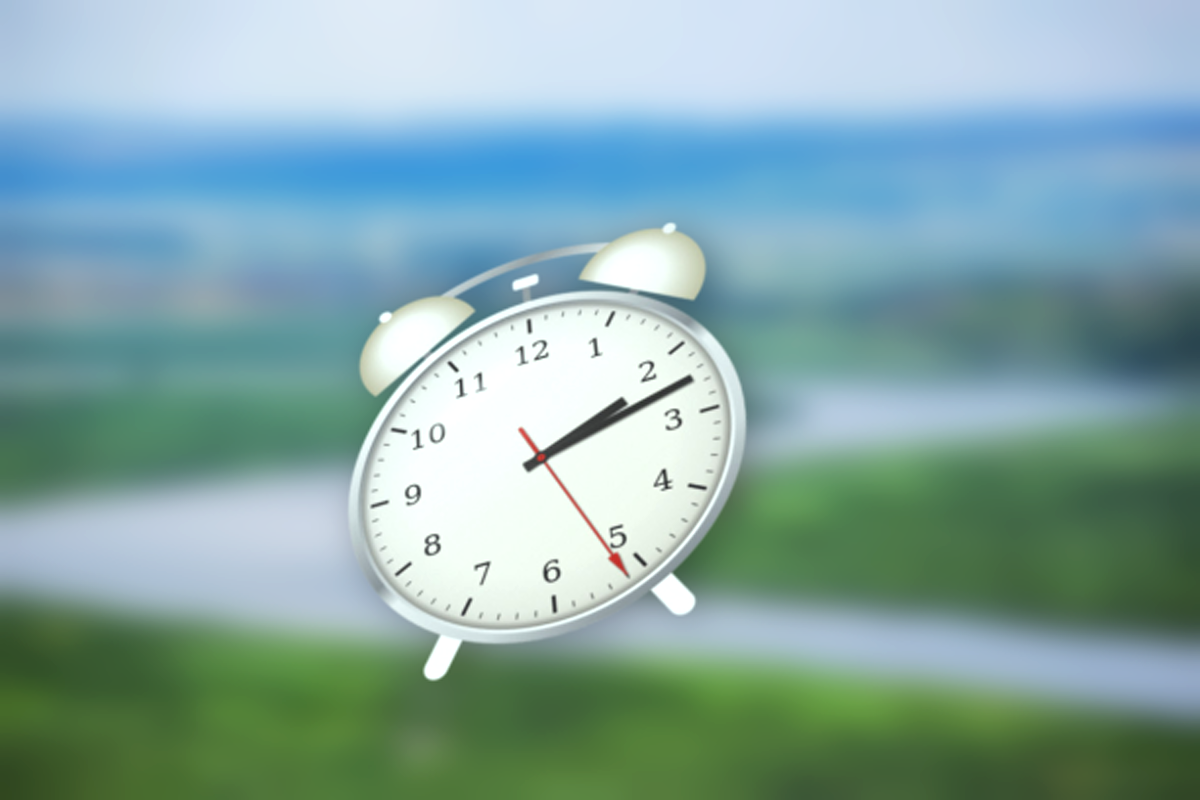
2.12.26
